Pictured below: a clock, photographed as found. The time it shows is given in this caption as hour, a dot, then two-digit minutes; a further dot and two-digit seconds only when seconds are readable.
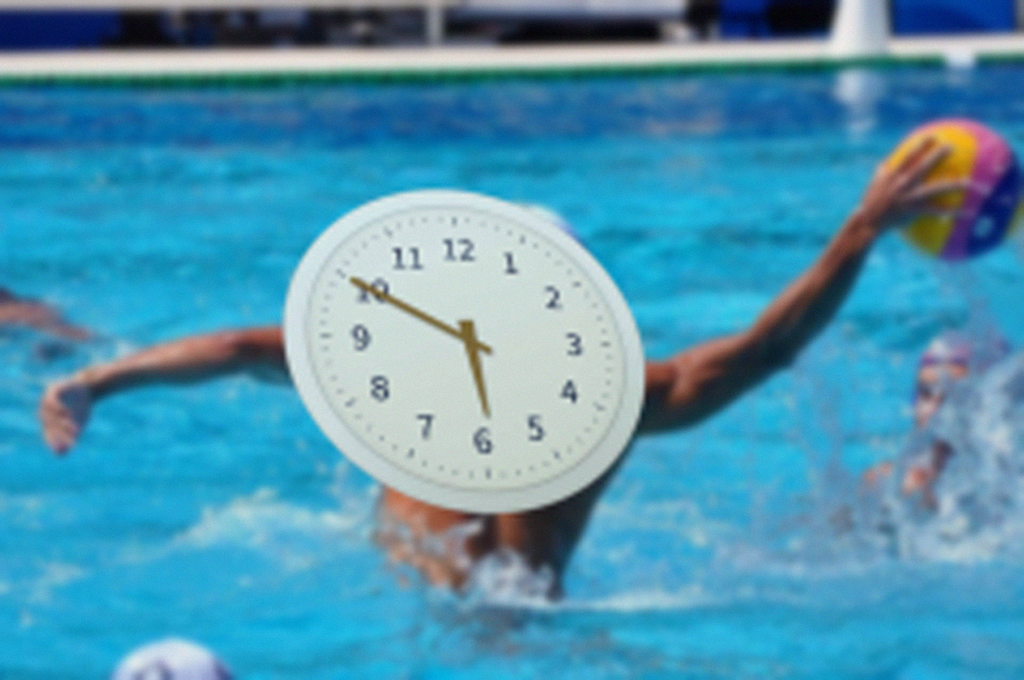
5.50
